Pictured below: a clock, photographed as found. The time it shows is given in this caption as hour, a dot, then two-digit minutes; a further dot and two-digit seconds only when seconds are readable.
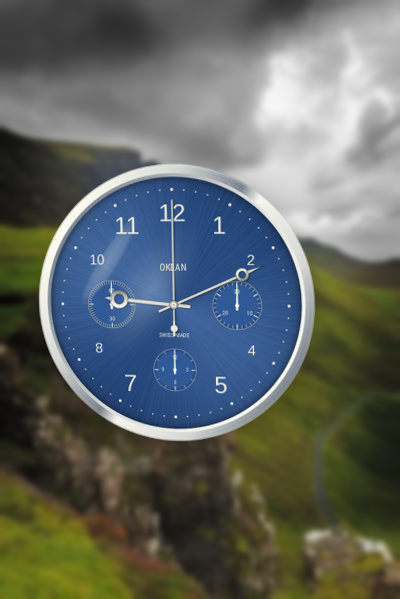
9.11
